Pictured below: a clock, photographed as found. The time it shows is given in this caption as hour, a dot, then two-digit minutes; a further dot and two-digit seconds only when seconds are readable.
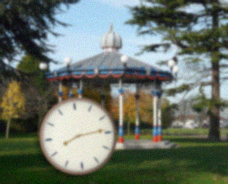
8.14
